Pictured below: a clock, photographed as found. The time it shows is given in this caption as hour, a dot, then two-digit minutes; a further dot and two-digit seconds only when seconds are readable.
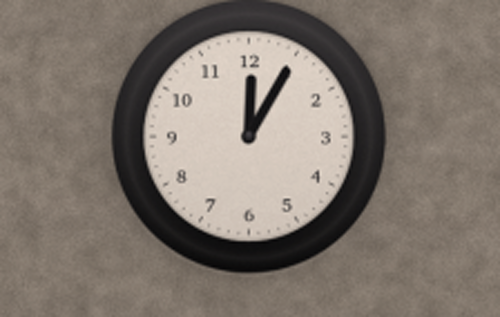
12.05
